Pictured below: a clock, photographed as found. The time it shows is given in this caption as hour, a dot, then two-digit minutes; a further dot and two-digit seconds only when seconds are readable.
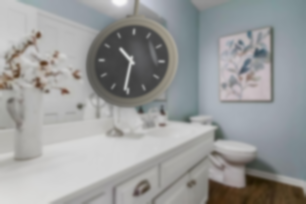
10.31
